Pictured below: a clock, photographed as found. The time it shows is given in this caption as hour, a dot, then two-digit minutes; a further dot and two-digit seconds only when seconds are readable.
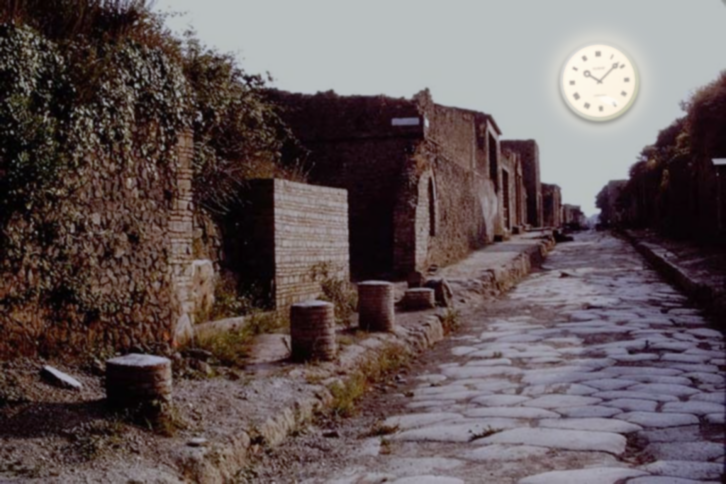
10.08
